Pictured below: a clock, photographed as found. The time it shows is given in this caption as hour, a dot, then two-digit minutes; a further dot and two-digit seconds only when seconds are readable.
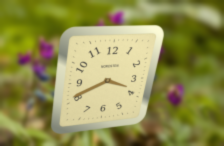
3.41
